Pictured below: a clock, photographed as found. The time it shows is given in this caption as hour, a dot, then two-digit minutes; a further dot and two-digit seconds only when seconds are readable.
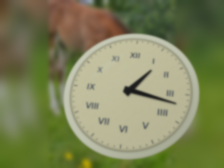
1.17
